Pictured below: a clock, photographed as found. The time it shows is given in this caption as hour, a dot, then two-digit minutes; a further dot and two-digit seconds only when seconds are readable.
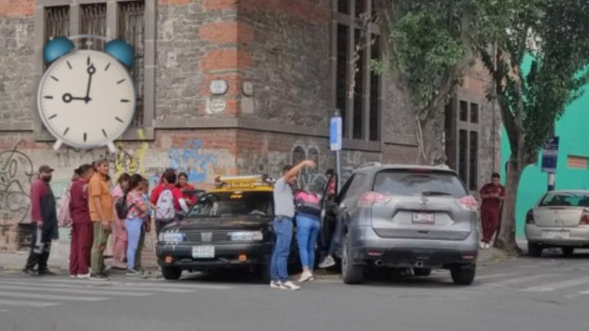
9.01
